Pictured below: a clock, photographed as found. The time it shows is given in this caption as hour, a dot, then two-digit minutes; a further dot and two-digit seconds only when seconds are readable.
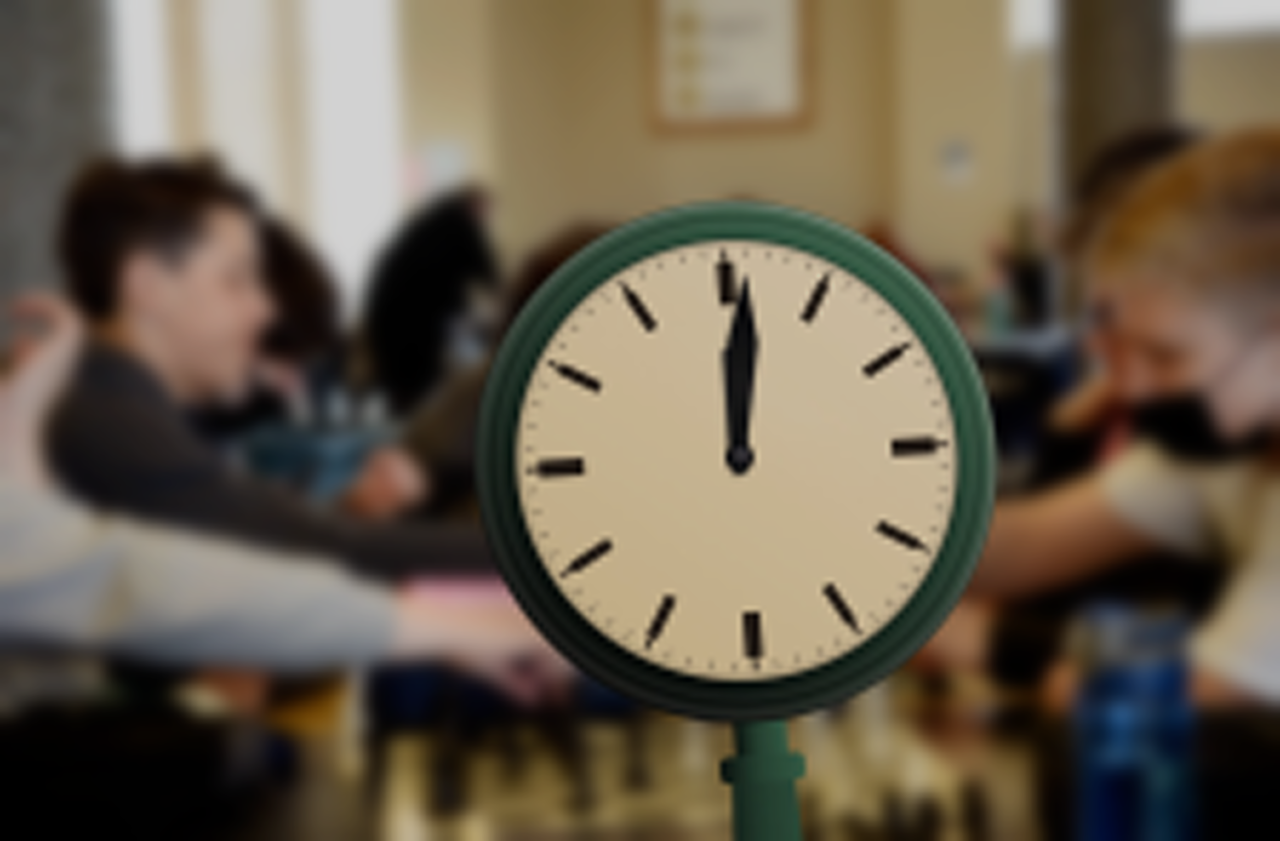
12.01
